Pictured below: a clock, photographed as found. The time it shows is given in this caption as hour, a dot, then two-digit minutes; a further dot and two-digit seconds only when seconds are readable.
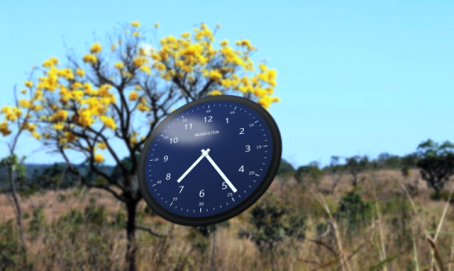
7.24
